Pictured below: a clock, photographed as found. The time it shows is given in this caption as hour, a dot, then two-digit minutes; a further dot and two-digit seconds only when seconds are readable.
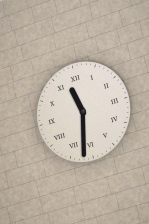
11.32
